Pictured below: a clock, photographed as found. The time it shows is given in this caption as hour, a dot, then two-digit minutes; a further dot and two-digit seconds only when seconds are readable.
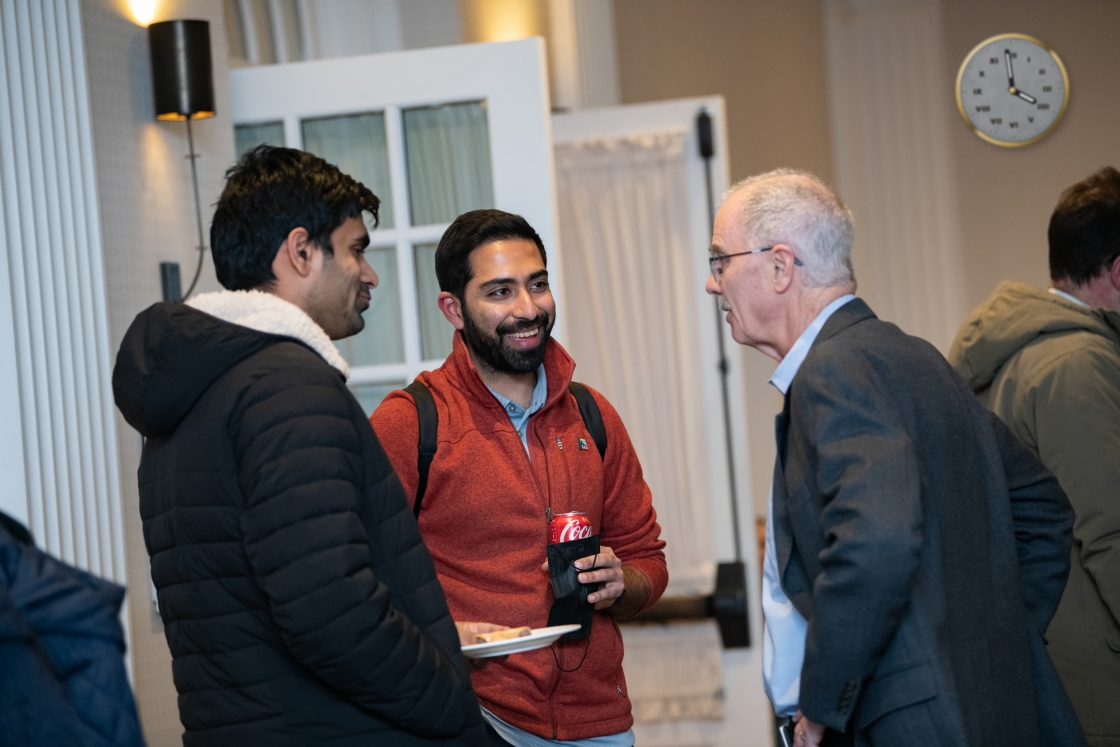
3.59
